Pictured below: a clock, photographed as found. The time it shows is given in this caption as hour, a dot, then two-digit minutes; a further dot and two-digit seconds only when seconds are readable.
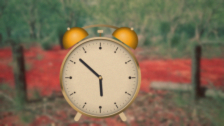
5.52
